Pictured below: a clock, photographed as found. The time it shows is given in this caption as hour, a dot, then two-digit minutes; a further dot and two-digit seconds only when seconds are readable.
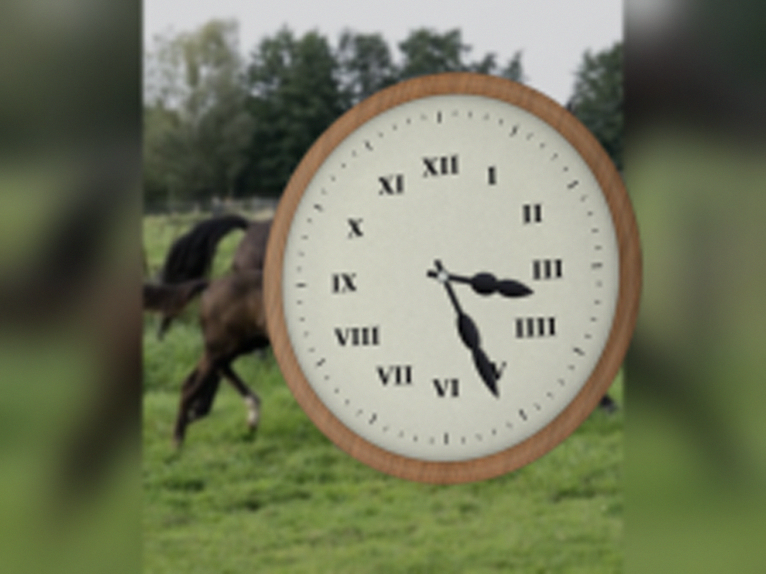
3.26
